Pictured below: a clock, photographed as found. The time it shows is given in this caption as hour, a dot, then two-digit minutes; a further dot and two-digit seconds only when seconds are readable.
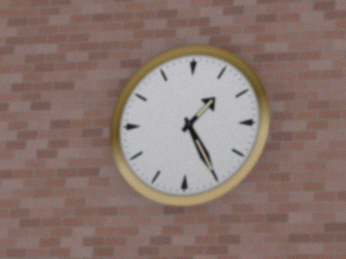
1.25
